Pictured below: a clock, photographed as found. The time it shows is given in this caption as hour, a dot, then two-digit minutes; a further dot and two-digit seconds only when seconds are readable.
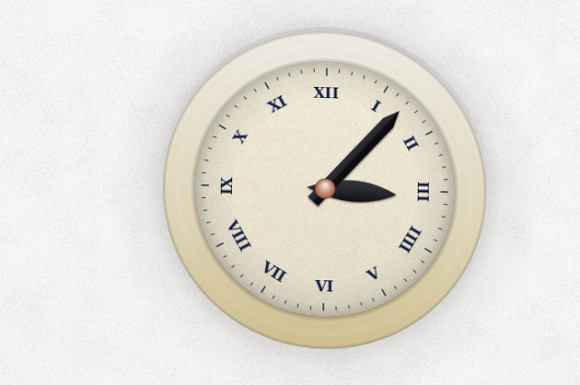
3.07
